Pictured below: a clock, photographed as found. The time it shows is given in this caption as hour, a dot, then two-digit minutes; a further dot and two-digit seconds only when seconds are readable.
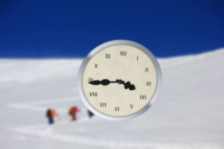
3.44
